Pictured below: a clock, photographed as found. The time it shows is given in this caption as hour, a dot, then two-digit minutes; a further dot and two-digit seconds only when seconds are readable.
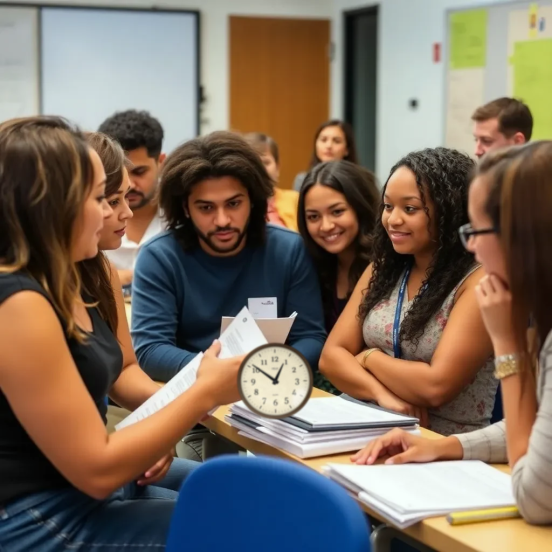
12.51
